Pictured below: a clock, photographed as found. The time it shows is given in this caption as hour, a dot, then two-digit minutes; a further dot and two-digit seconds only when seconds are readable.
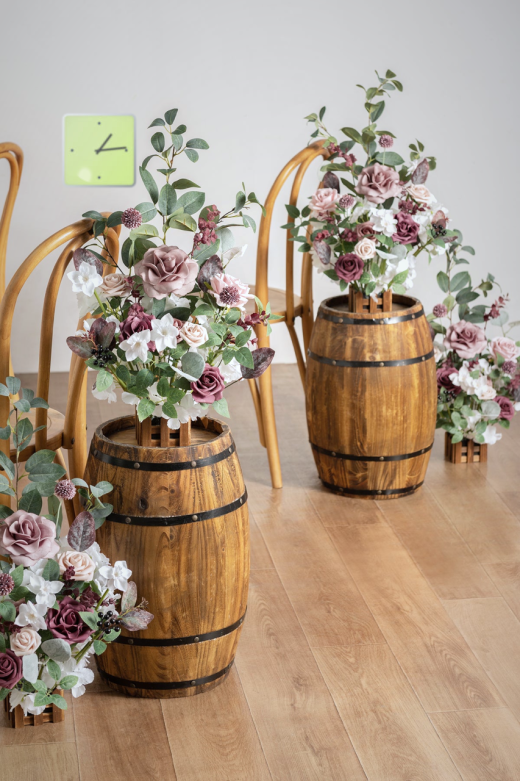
1.14
